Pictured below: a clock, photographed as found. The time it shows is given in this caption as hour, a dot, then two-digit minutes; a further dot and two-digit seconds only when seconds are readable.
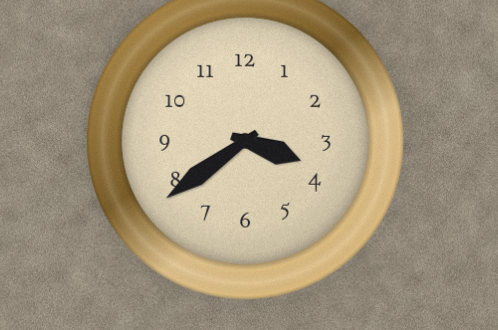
3.39
